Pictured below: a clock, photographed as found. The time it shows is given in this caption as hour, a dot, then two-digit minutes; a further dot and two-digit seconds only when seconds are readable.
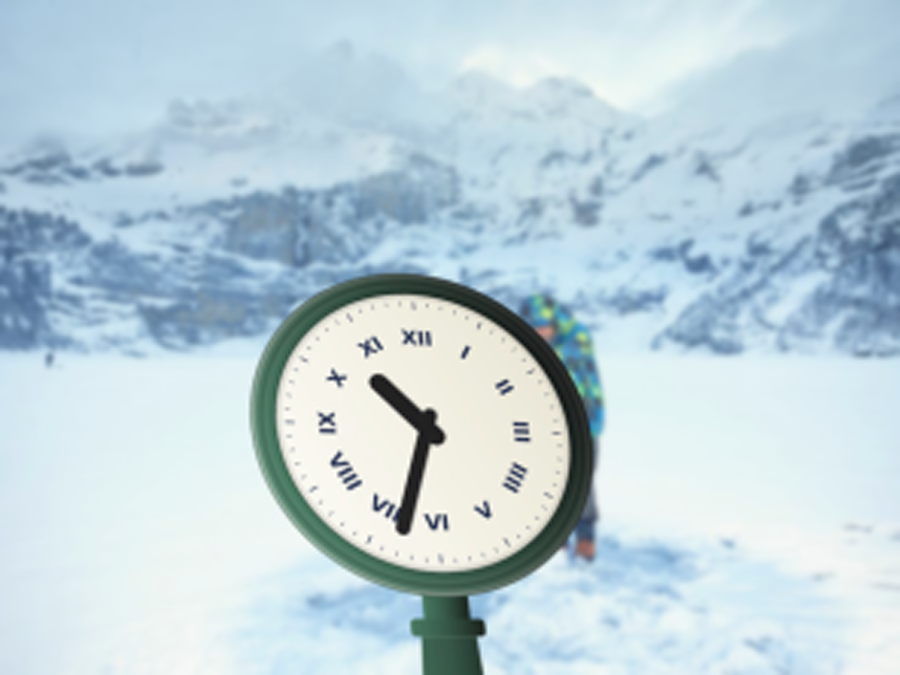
10.33
